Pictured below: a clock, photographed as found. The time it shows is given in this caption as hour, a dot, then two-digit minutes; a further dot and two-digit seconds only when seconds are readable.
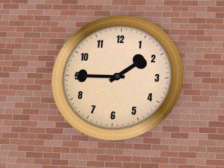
1.45
